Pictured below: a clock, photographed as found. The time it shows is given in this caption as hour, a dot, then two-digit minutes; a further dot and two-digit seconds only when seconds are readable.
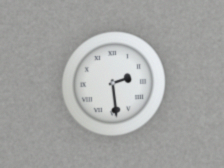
2.29
